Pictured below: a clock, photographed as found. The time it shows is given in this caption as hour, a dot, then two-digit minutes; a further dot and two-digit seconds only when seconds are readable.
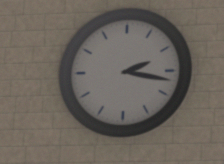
2.17
